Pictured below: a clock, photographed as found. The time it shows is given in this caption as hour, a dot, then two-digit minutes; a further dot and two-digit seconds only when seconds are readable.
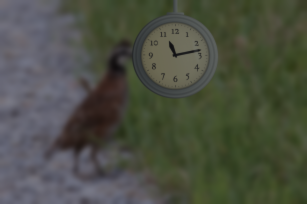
11.13
